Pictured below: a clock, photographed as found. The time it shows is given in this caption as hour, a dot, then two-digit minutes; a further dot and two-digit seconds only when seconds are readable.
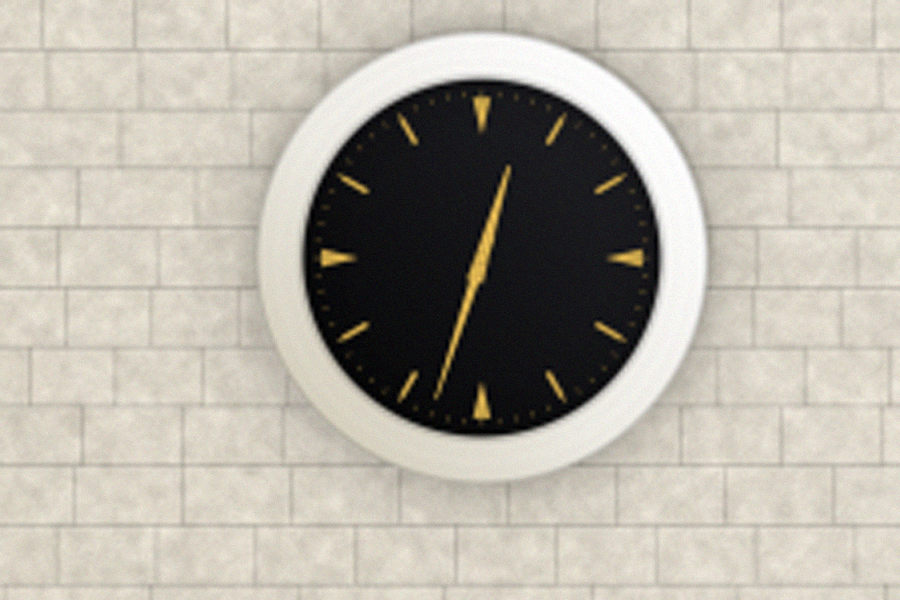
12.33
